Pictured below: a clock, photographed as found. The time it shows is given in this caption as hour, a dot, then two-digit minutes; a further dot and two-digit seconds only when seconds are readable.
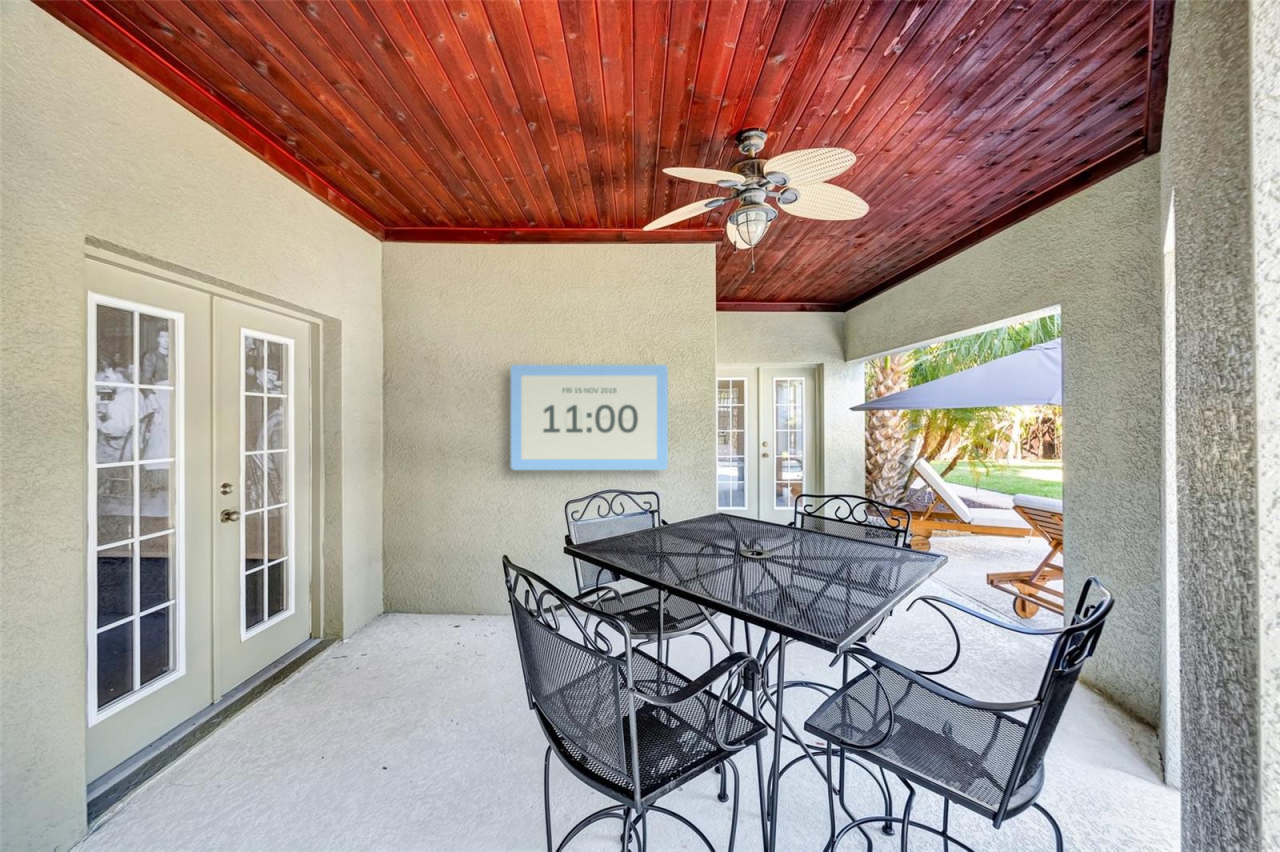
11.00
